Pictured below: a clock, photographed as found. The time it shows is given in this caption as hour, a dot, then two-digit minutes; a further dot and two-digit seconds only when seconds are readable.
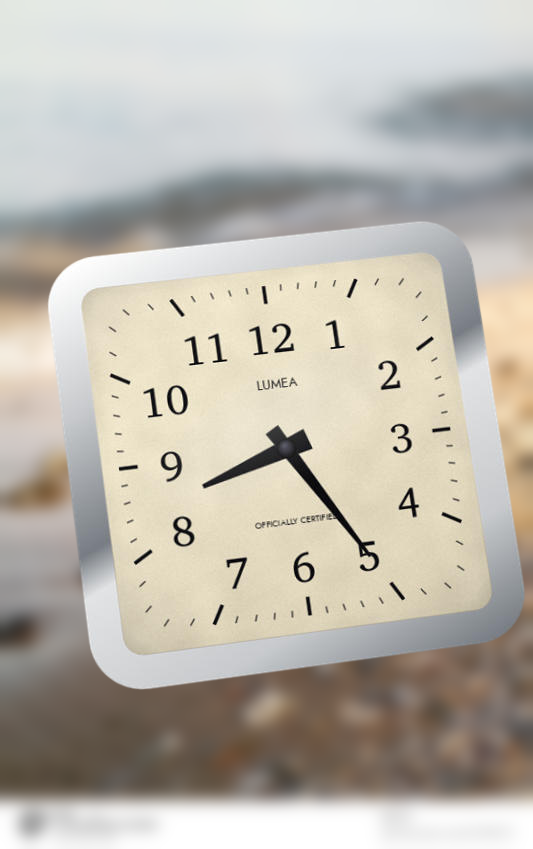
8.25
